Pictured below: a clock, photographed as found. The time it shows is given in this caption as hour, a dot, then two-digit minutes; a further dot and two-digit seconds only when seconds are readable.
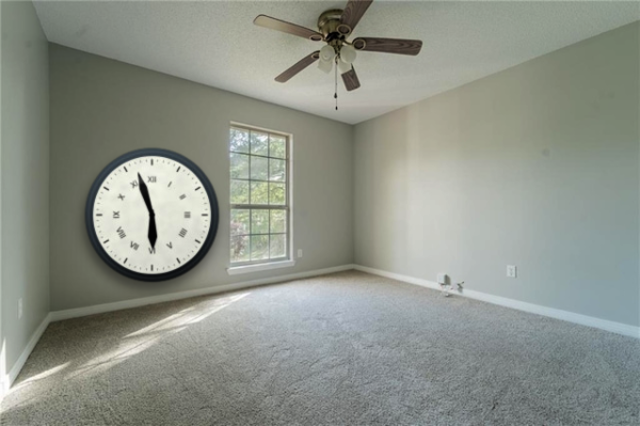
5.57
